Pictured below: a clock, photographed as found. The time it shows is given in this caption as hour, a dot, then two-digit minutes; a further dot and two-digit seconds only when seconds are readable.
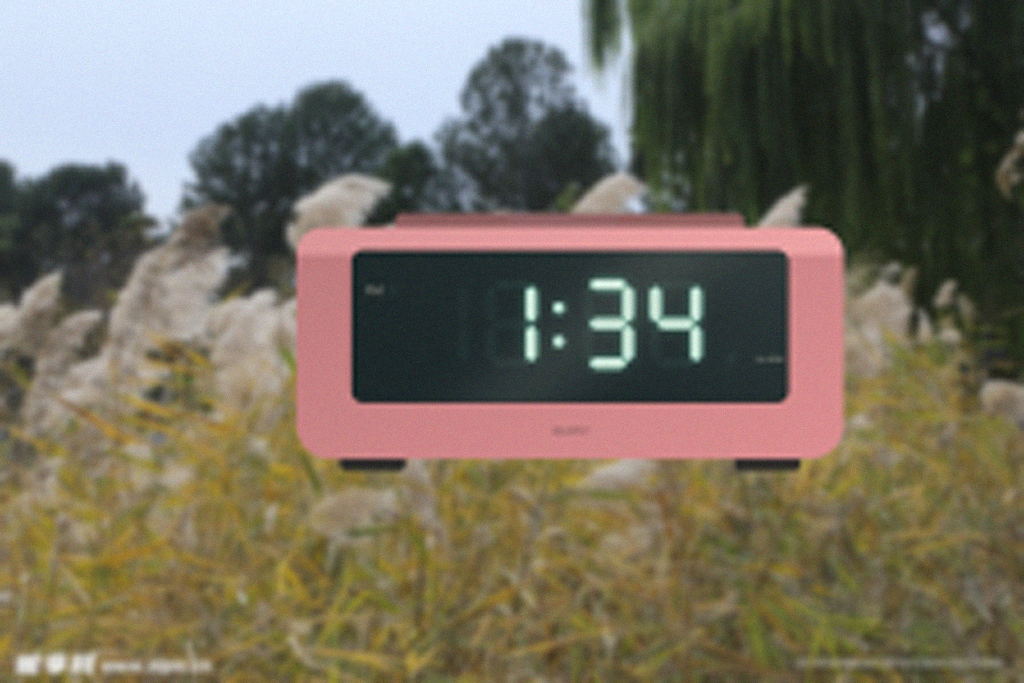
1.34
